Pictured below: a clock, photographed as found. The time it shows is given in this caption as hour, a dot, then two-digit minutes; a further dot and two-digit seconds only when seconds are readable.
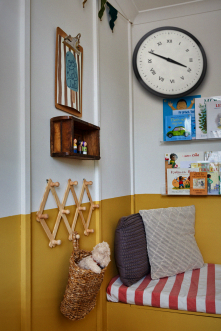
3.49
